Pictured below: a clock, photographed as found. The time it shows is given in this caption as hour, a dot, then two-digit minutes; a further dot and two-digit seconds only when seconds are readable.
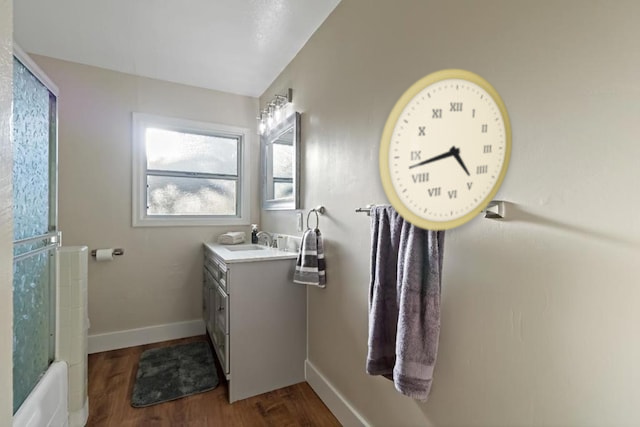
4.43
